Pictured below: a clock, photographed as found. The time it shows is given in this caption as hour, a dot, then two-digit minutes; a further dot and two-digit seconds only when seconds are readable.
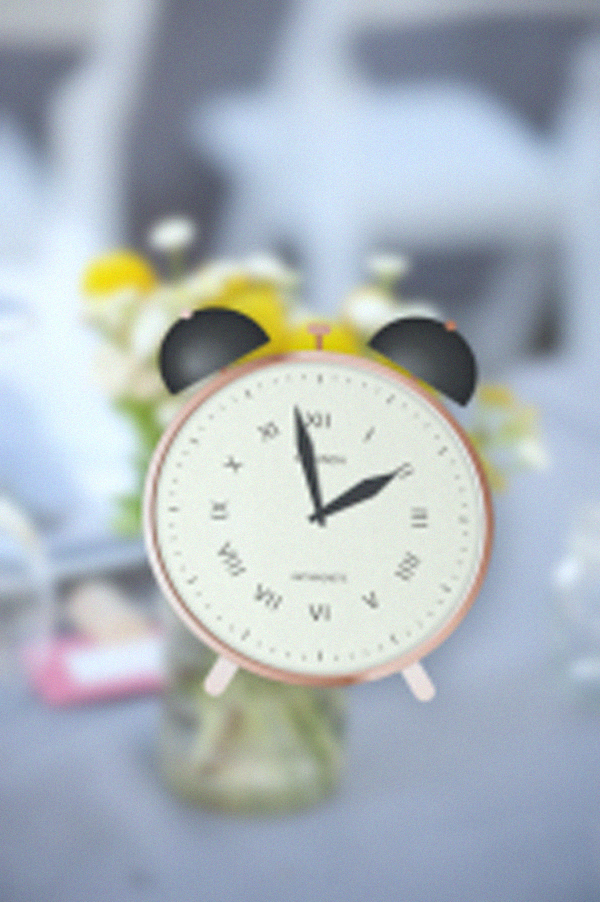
1.58
